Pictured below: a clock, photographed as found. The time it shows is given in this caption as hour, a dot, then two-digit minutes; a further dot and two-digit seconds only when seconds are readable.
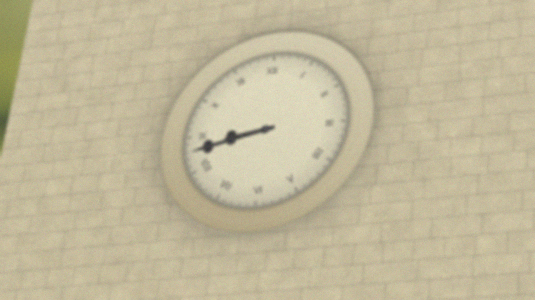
8.43
